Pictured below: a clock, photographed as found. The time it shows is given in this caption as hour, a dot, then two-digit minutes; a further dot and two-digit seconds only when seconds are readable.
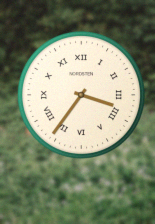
3.36
